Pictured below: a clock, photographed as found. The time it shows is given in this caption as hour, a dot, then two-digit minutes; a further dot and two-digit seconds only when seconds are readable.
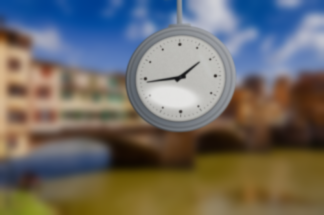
1.44
